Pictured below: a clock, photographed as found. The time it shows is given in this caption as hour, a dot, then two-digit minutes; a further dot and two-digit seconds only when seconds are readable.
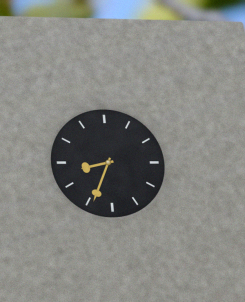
8.34
